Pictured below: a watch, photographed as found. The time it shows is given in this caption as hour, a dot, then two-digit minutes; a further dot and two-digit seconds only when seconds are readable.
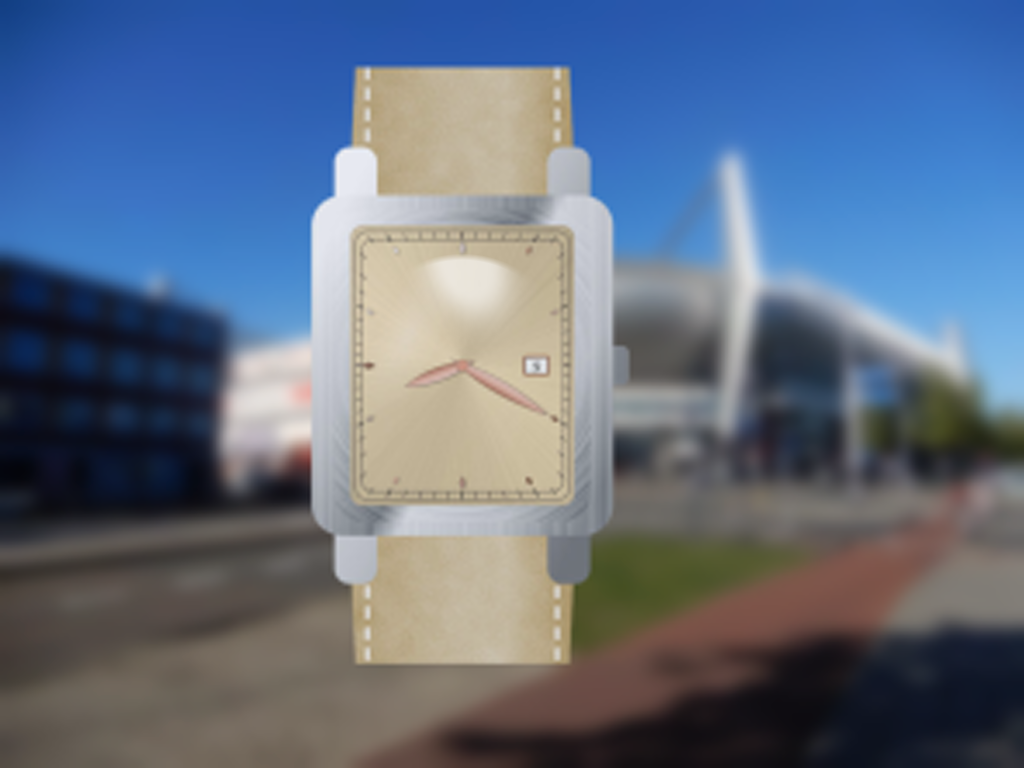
8.20
